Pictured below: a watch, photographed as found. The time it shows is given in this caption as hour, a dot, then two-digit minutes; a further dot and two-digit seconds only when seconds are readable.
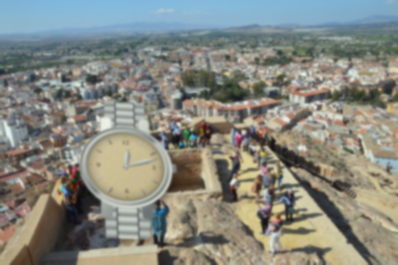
12.12
